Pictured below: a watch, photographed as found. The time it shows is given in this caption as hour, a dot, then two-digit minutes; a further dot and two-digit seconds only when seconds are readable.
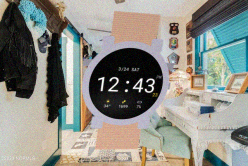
12.43
